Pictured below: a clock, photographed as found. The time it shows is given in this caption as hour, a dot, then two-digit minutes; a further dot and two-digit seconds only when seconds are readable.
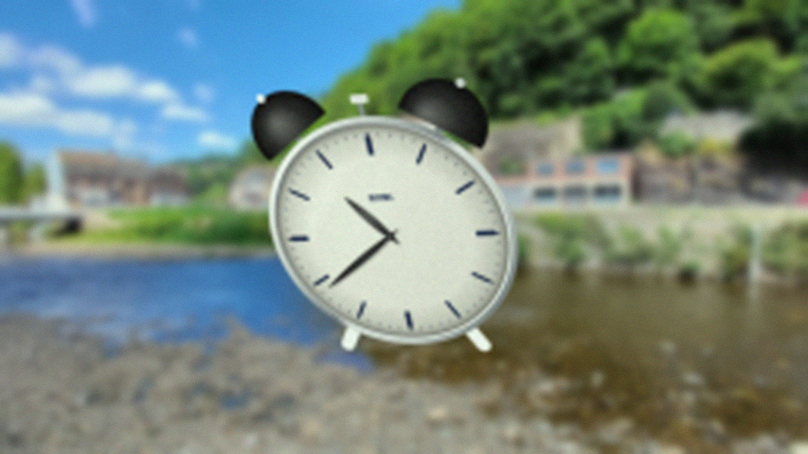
10.39
